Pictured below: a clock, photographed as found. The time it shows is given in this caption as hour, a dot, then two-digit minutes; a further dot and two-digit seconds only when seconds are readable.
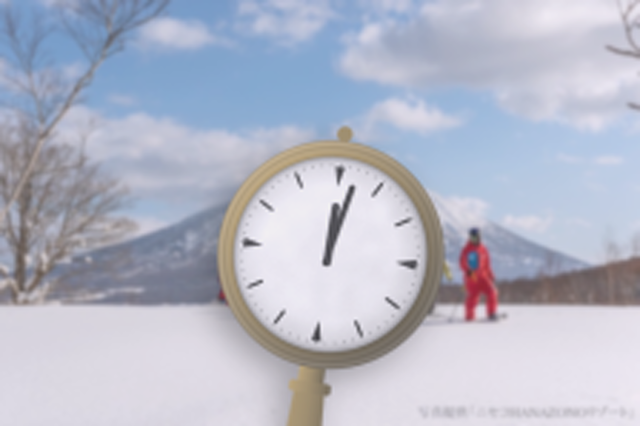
12.02
